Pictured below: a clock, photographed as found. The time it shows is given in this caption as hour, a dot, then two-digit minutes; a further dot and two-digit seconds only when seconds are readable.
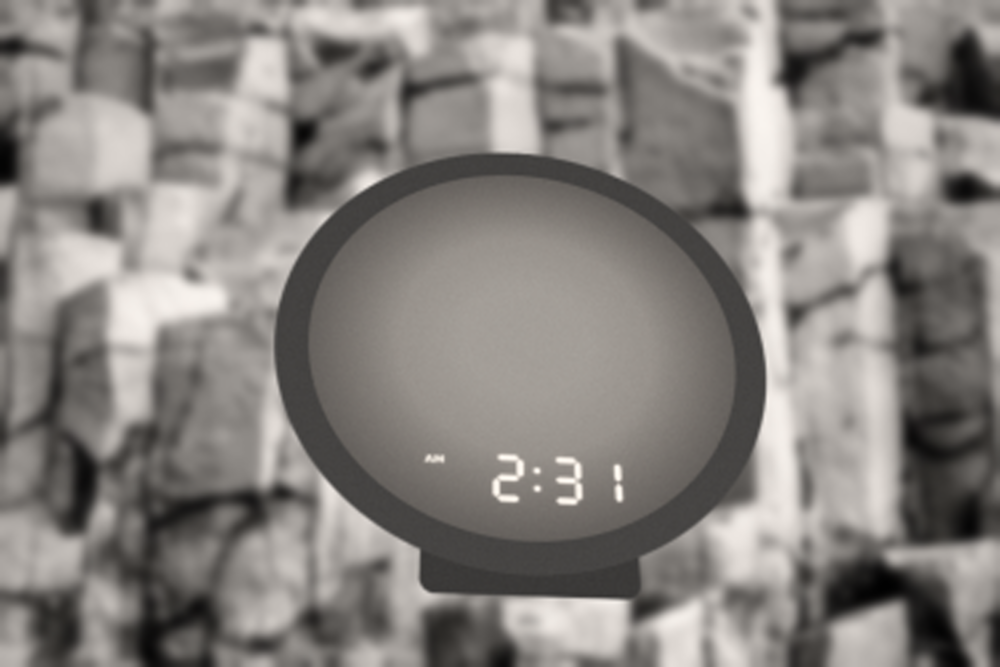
2.31
